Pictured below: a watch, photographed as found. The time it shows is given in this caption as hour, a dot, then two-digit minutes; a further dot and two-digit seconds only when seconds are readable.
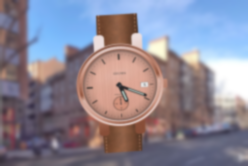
5.19
